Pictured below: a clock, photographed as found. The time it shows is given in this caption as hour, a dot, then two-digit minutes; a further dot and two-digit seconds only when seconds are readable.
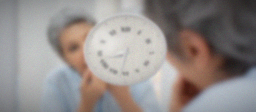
8.32
